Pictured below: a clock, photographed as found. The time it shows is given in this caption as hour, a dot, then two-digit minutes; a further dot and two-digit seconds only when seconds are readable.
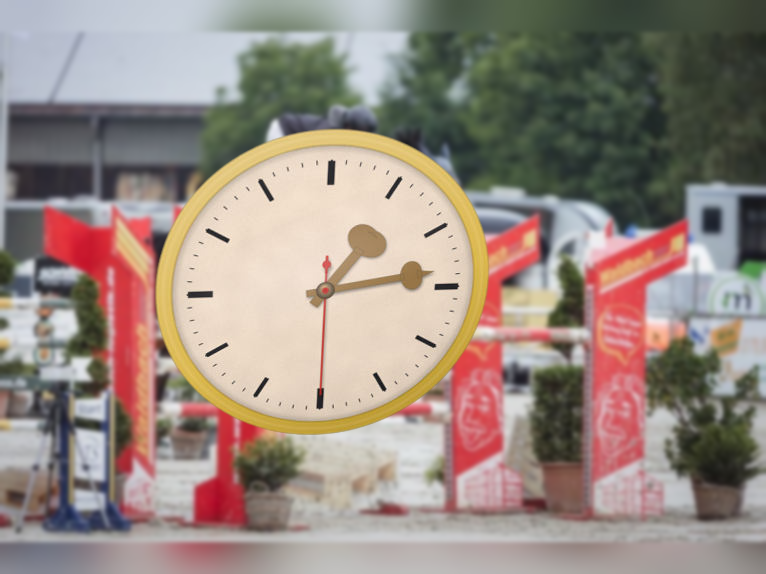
1.13.30
